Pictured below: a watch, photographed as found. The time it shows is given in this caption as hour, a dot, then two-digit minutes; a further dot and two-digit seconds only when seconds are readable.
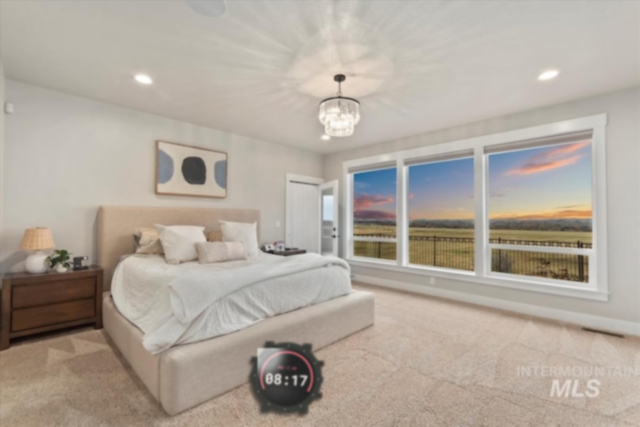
8.17
